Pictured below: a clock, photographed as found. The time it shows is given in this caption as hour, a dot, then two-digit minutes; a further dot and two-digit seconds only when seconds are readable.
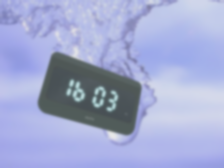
16.03
